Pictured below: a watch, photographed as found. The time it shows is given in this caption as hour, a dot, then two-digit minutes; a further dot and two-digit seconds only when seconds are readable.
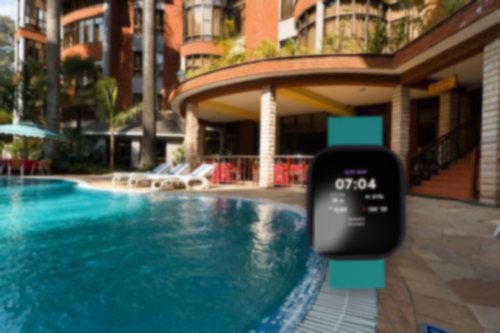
7.04
